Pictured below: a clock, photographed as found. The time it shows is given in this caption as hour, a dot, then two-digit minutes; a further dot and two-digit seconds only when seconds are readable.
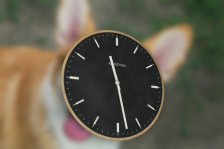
11.28
